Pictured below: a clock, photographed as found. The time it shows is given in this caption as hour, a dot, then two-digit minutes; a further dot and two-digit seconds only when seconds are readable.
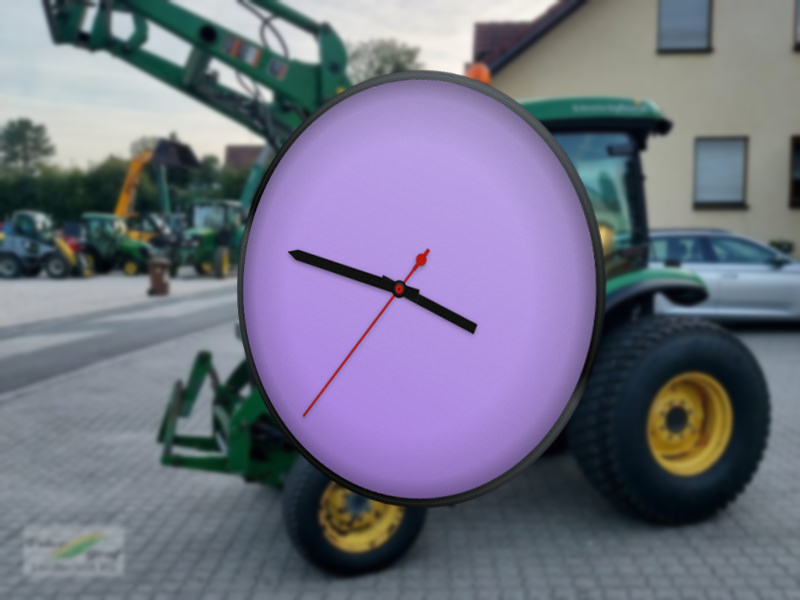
3.47.37
